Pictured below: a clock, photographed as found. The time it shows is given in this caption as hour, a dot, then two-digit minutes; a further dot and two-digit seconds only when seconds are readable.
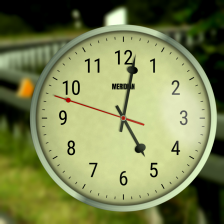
5.01.48
